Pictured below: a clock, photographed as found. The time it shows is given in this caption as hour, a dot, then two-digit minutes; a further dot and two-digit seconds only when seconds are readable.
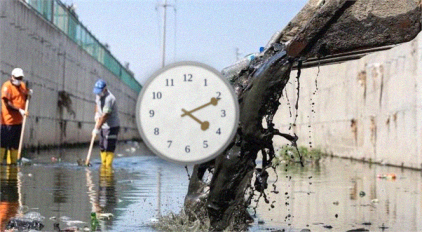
4.11
